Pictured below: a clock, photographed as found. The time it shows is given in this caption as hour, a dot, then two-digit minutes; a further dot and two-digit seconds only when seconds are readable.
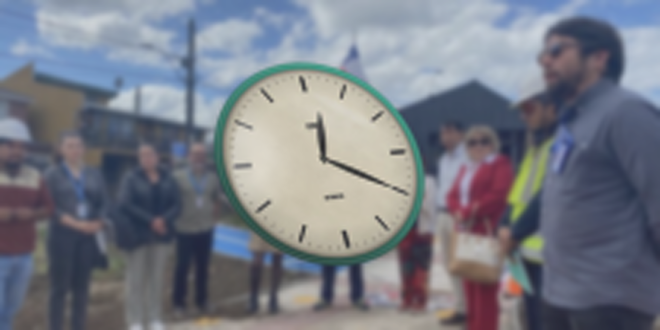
12.20
